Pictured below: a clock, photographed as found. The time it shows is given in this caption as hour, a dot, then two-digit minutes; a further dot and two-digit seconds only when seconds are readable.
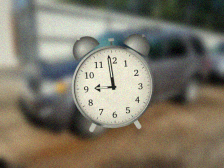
8.59
